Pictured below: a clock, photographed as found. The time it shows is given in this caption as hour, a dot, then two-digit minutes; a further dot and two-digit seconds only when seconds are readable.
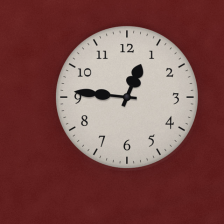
12.46
